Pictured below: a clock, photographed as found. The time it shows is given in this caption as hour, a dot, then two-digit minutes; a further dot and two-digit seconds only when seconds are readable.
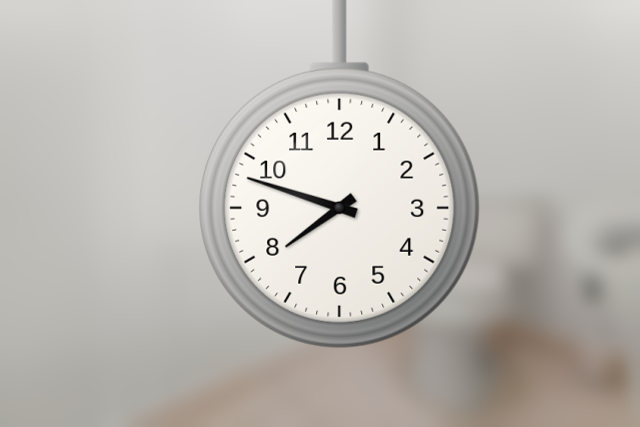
7.48
